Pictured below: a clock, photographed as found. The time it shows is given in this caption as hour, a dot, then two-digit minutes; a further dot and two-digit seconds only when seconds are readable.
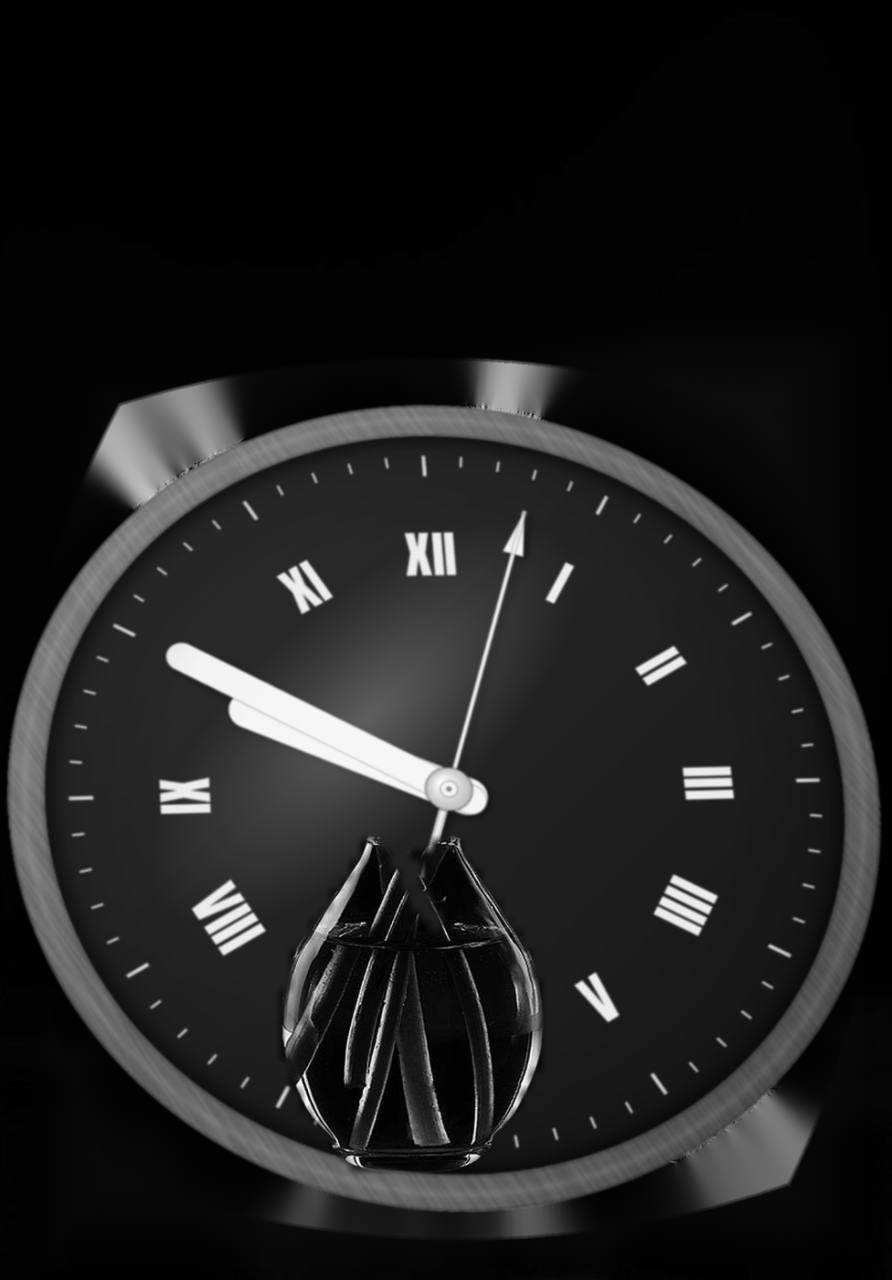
9.50.03
